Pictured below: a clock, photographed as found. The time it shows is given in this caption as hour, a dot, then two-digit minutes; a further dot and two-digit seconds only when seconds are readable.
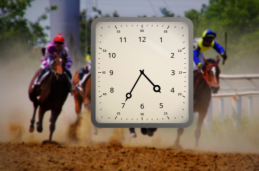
4.35
